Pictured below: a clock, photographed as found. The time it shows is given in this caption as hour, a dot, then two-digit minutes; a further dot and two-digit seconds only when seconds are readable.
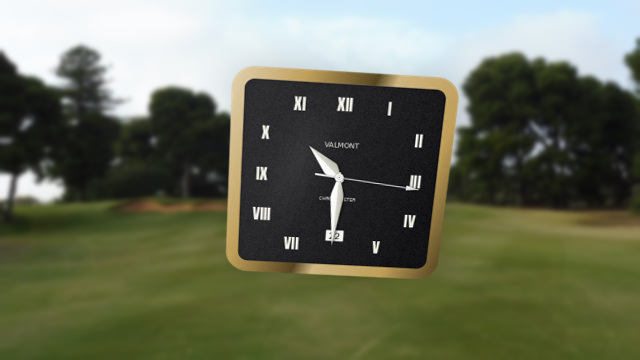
10.30.16
